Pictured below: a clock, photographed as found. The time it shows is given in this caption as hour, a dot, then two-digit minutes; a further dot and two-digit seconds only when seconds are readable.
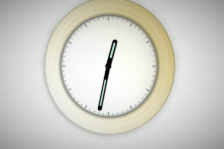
12.32
